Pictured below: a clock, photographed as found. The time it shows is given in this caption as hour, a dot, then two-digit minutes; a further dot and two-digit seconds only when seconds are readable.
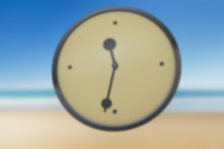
11.32
